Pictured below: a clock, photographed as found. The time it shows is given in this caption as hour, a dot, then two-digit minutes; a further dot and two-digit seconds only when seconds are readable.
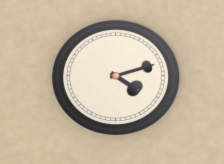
4.12
